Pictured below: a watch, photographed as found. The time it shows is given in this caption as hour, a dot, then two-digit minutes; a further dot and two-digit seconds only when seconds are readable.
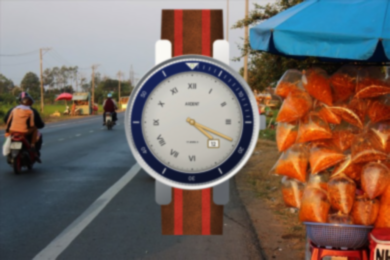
4.19
